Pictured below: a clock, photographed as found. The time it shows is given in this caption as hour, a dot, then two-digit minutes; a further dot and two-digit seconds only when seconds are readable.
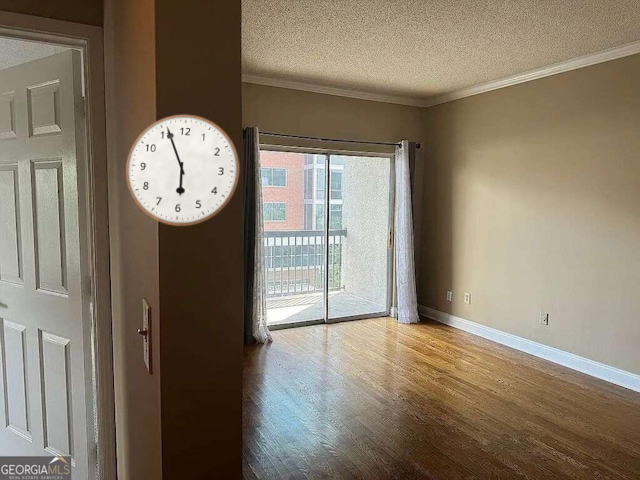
5.56
